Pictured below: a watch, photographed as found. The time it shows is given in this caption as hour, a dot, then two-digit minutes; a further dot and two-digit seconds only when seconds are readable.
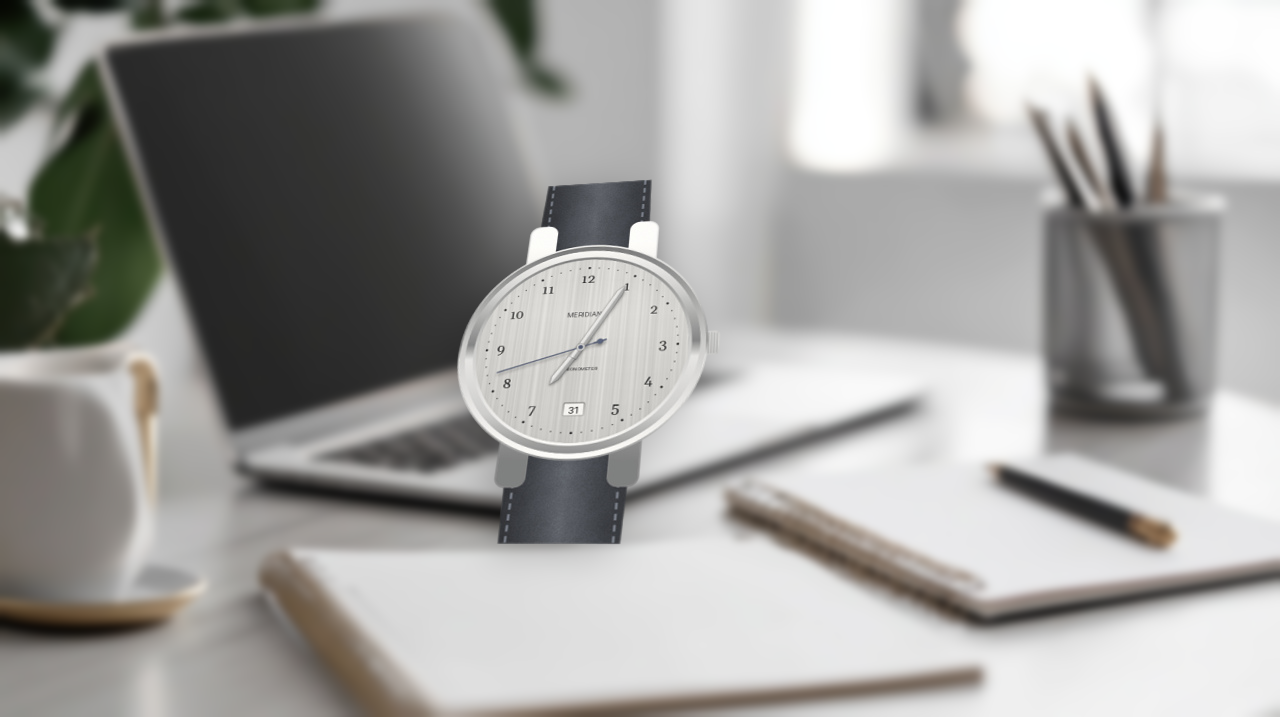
7.04.42
